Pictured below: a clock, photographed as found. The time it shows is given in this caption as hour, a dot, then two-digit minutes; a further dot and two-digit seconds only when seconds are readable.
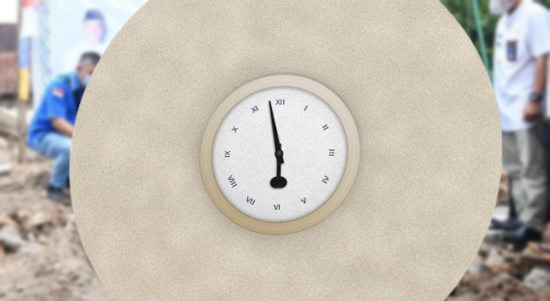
5.58
